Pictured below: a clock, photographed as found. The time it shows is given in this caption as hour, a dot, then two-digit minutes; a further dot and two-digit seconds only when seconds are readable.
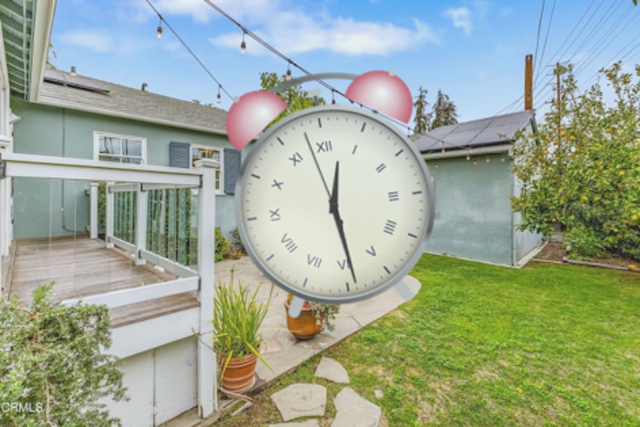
12.28.58
